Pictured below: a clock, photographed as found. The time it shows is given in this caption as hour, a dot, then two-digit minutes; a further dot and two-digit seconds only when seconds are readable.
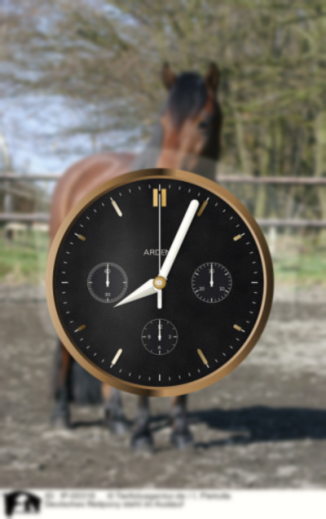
8.04
